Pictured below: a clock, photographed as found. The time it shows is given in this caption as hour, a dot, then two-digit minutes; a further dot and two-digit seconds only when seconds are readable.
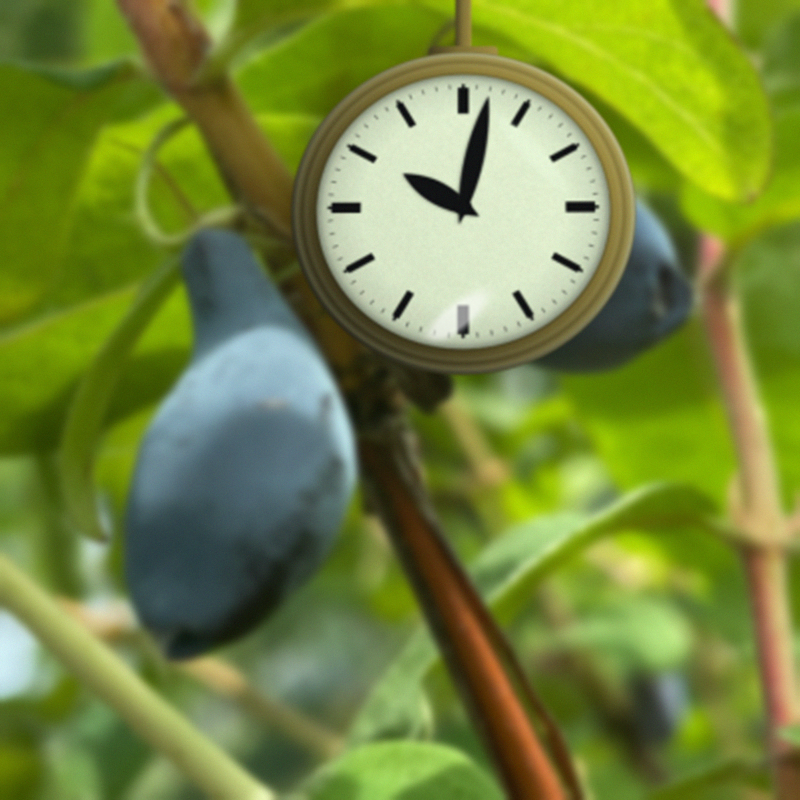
10.02
